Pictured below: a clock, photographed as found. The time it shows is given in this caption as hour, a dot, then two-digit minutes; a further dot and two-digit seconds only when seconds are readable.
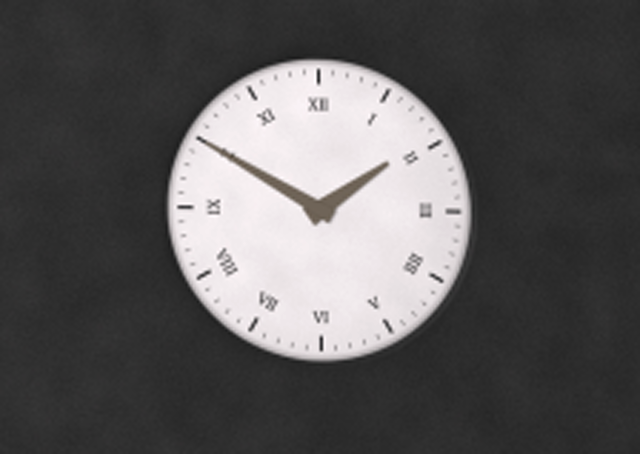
1.50
